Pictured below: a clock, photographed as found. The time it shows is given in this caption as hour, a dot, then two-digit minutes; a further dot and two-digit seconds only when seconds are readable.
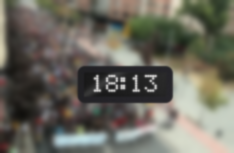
18.13
